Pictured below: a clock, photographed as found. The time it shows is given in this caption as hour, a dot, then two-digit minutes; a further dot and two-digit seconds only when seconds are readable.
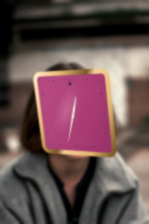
12.33
